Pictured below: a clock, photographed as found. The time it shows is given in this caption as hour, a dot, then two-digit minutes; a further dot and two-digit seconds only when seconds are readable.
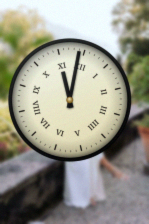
10.59
